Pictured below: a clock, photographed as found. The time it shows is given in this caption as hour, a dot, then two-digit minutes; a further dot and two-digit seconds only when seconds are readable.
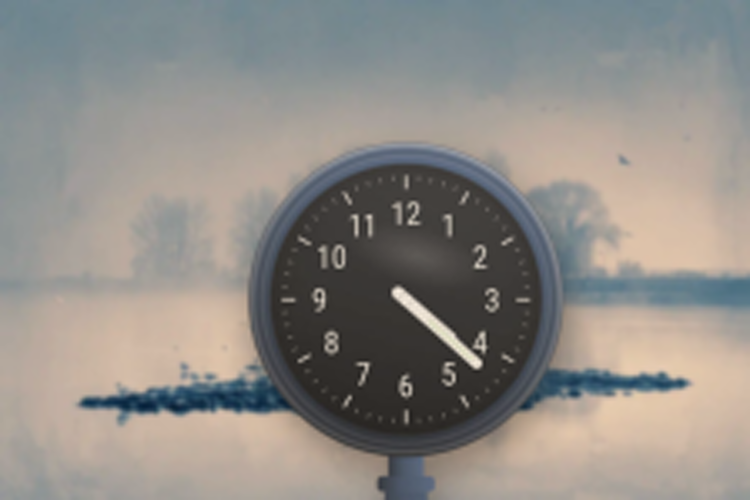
4.22
